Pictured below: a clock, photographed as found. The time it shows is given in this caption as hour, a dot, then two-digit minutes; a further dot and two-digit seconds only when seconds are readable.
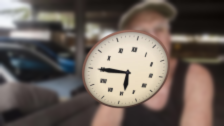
5.45
